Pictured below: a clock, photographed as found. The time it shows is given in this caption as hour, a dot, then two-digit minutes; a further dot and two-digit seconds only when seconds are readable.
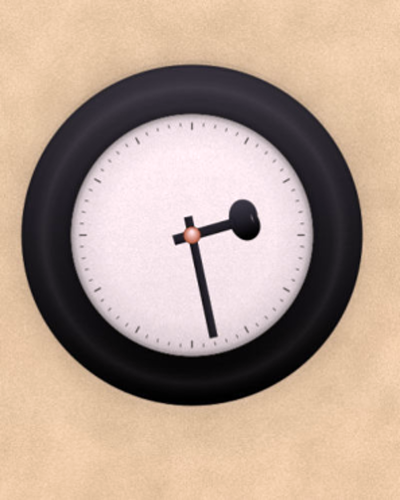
2.28
